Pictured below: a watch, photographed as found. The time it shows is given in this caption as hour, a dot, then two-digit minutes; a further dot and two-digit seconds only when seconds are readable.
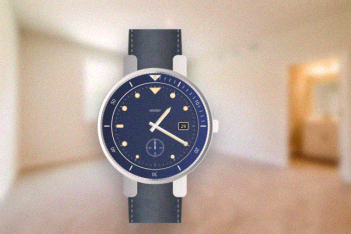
1.20
